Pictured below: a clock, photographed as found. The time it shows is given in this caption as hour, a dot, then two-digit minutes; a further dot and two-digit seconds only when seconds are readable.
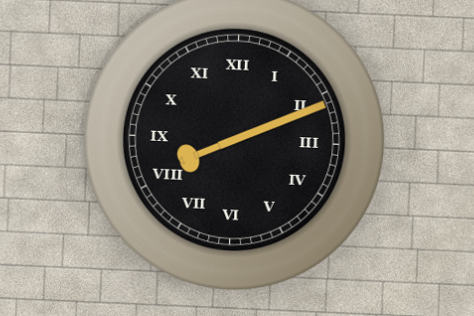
8.11
